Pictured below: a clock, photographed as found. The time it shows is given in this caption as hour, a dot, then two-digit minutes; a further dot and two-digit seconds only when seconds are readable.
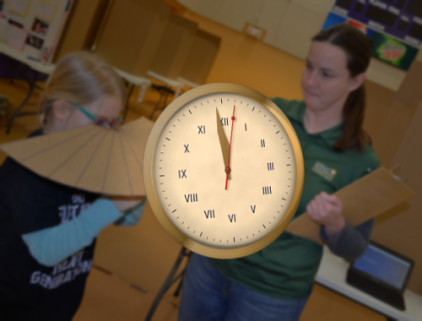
11.59.02
